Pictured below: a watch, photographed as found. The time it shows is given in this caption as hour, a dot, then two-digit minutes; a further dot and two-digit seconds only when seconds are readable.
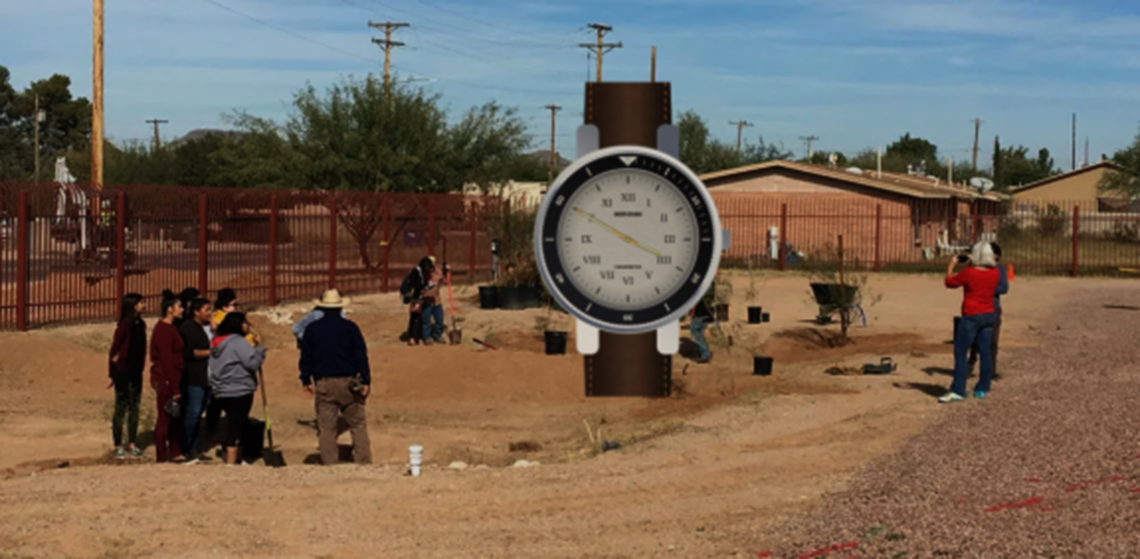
3.50
